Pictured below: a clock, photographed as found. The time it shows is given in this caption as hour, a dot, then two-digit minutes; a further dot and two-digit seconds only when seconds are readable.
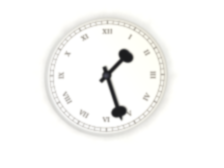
1.27
